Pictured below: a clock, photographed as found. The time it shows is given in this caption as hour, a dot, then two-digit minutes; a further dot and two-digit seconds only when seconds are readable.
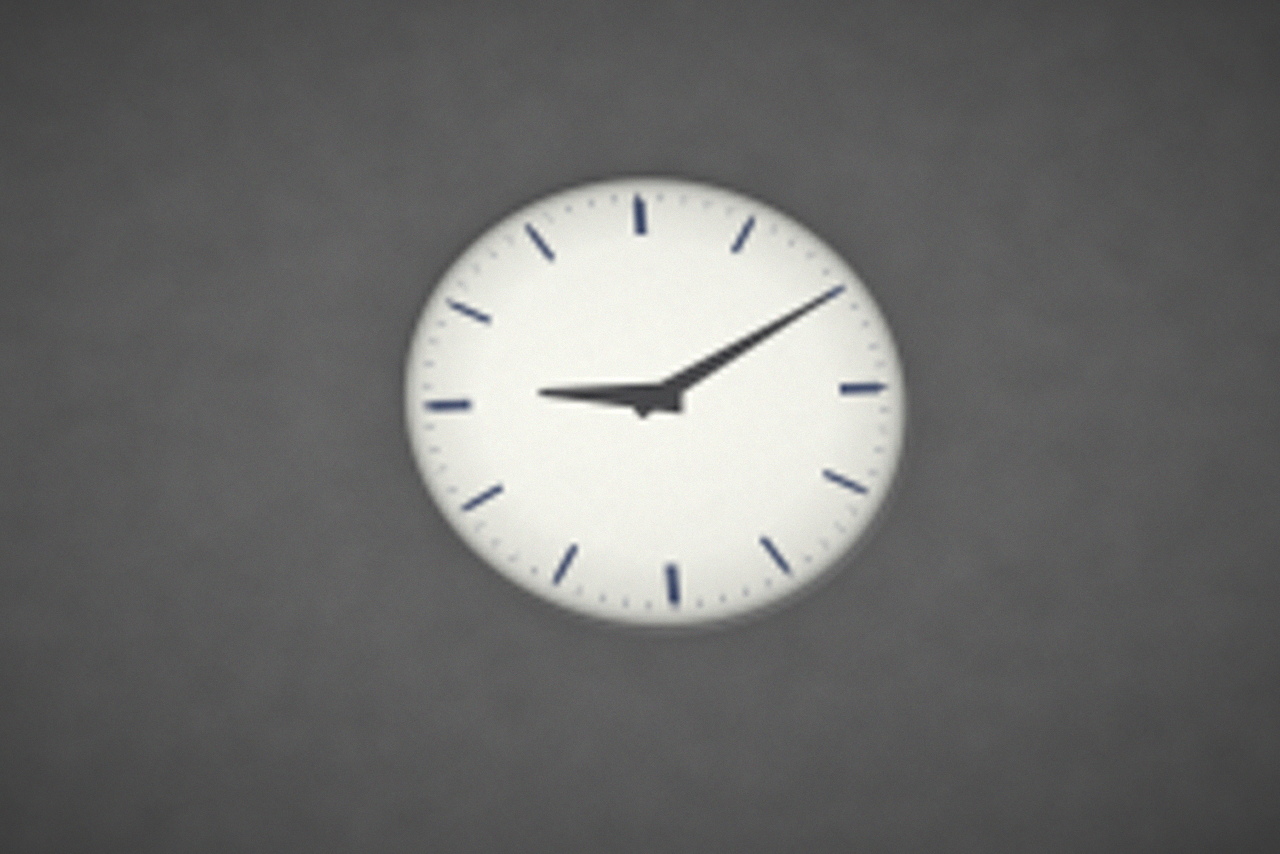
9.10
